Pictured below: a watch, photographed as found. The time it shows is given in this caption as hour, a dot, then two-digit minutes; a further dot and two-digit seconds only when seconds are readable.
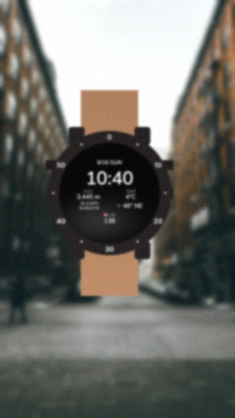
10.40
